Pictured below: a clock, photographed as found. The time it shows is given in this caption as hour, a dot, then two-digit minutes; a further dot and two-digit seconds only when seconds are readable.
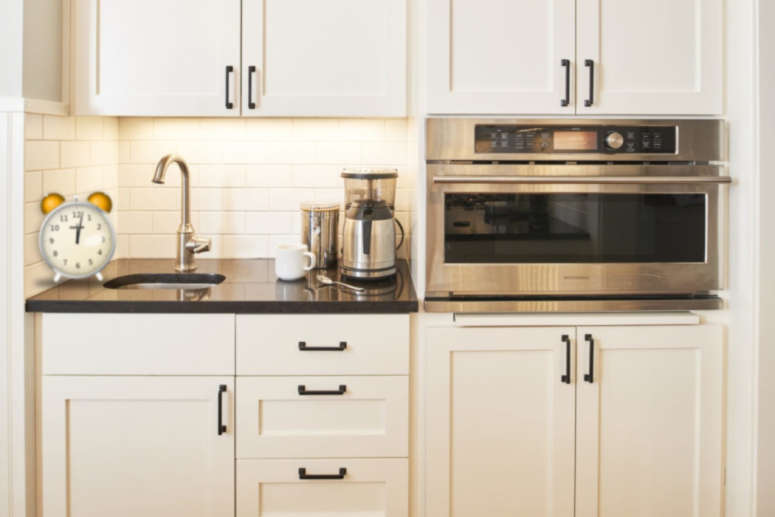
12.02
